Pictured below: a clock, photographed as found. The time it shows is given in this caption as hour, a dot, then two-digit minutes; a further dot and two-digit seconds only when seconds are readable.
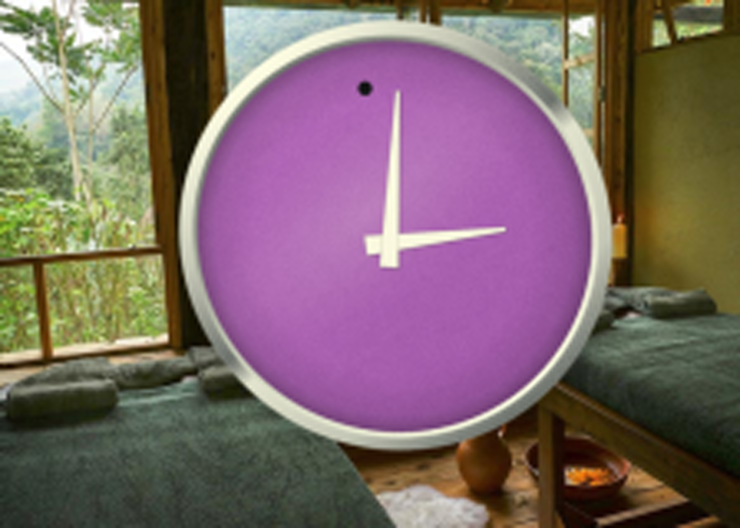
3.02
